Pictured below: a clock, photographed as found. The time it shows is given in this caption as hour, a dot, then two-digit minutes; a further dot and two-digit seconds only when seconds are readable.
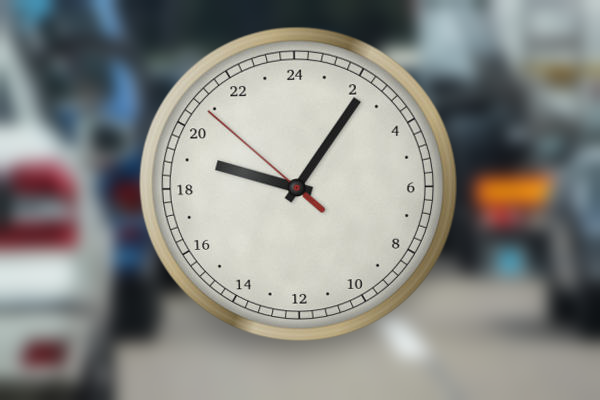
19.05.52
